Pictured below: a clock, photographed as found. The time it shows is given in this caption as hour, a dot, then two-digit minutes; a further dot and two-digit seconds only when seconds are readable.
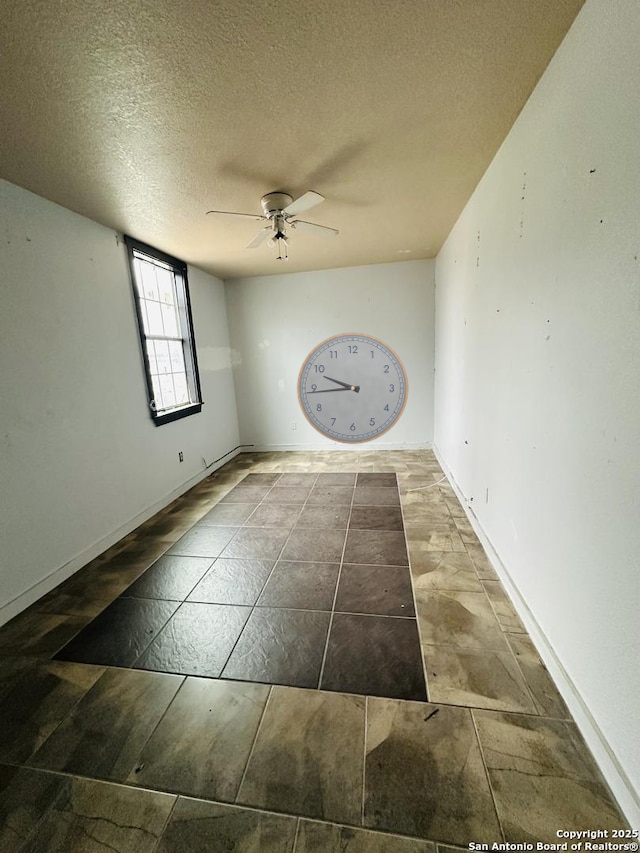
9.44
